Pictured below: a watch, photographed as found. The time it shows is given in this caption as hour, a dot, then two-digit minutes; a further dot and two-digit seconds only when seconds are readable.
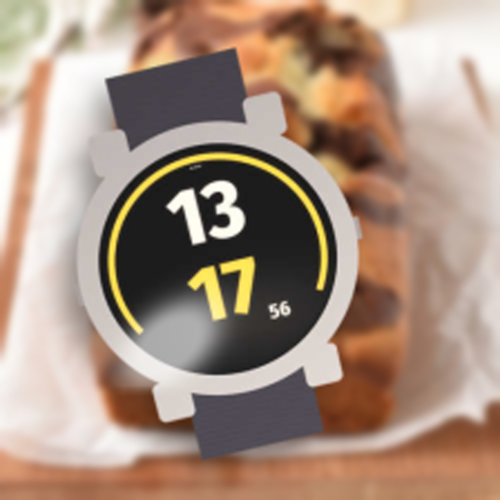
13.17.56
